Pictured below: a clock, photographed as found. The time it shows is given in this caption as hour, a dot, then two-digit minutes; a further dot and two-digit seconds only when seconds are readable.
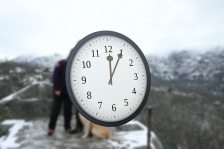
12.05
